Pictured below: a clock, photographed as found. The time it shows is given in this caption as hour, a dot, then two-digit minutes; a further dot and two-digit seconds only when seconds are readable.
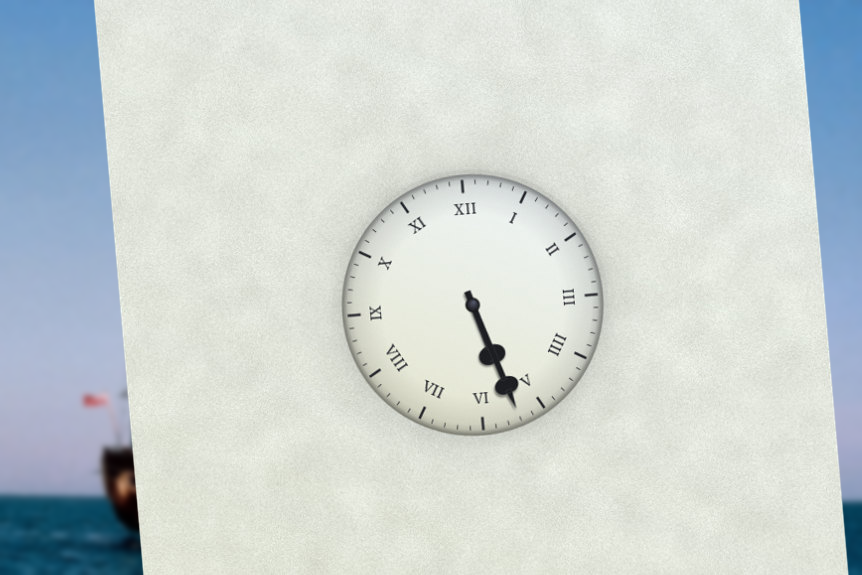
5.27
